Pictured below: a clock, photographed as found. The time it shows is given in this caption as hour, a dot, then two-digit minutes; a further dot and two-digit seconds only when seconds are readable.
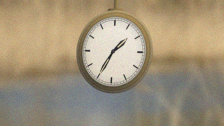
1.35
